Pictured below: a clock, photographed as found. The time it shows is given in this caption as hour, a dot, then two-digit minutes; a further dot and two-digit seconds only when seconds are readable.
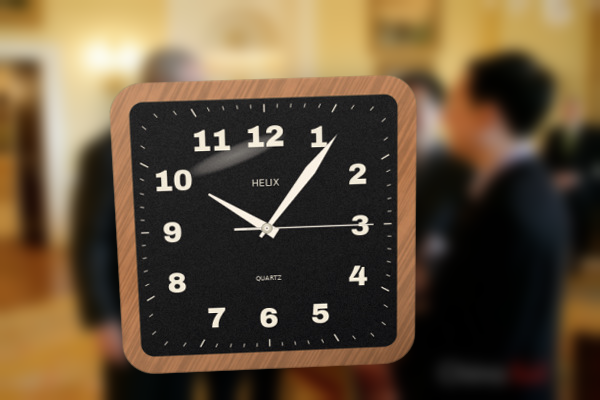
10.06.15
